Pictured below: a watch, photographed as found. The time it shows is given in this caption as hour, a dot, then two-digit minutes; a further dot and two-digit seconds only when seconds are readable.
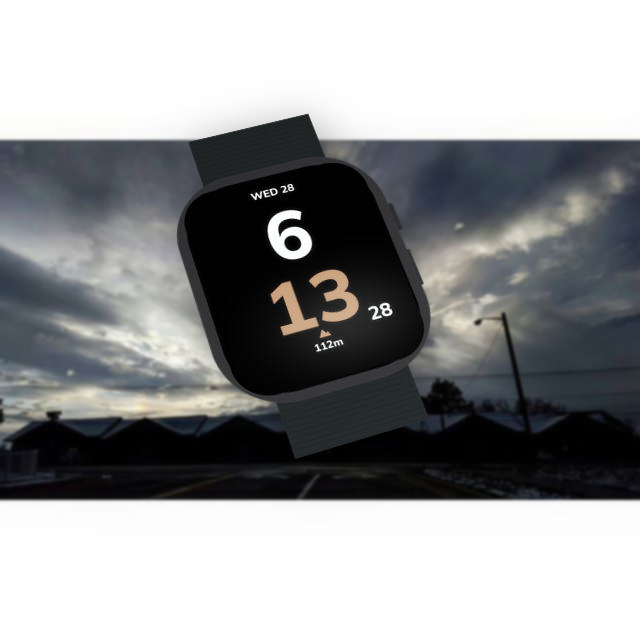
6.13.28
